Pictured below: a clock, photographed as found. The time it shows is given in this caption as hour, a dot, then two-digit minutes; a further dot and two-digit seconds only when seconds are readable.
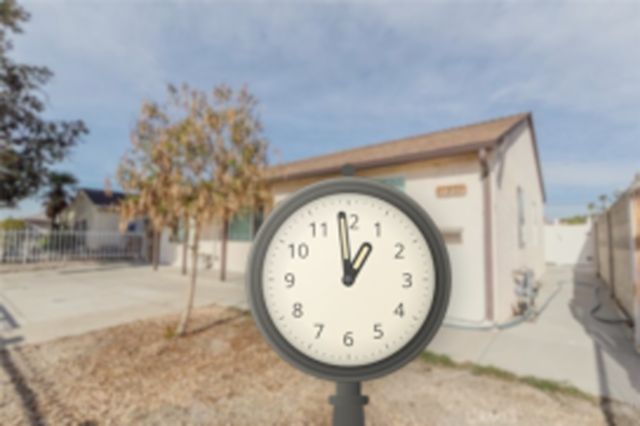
12.59
